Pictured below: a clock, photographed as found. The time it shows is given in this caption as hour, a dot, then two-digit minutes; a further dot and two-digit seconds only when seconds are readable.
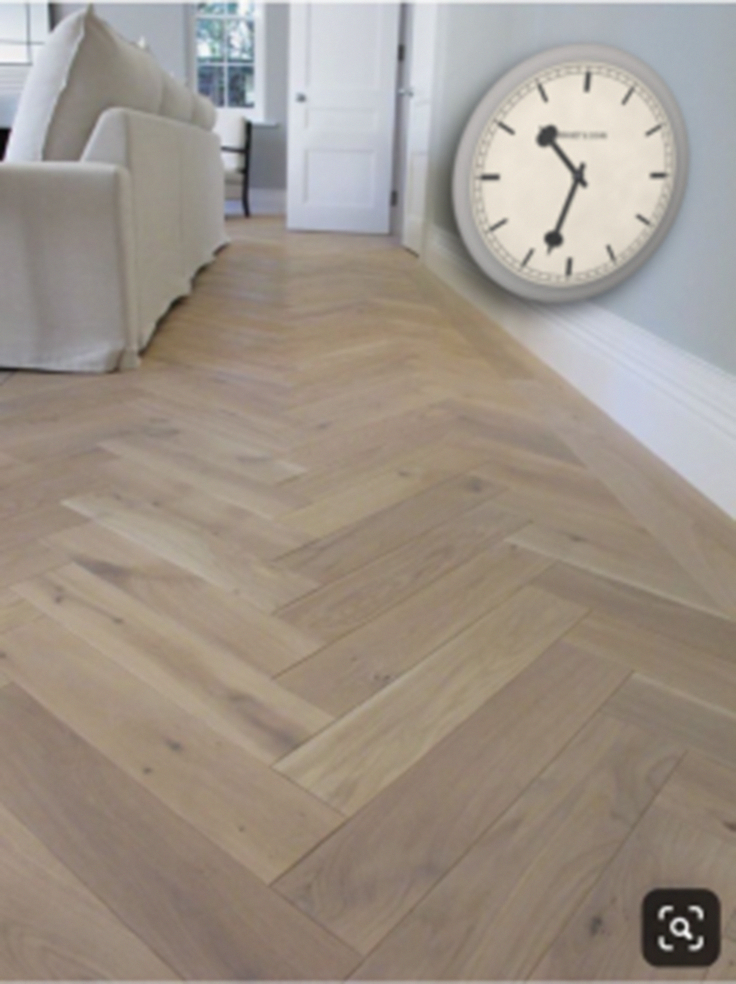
10.33
